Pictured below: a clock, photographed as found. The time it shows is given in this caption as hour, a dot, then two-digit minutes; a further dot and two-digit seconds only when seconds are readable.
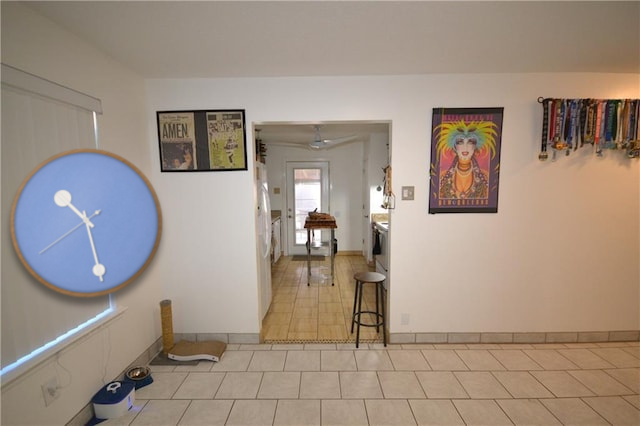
10.27.39
